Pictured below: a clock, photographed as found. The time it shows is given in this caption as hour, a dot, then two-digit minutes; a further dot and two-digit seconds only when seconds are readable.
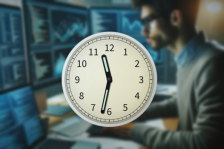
11.32
